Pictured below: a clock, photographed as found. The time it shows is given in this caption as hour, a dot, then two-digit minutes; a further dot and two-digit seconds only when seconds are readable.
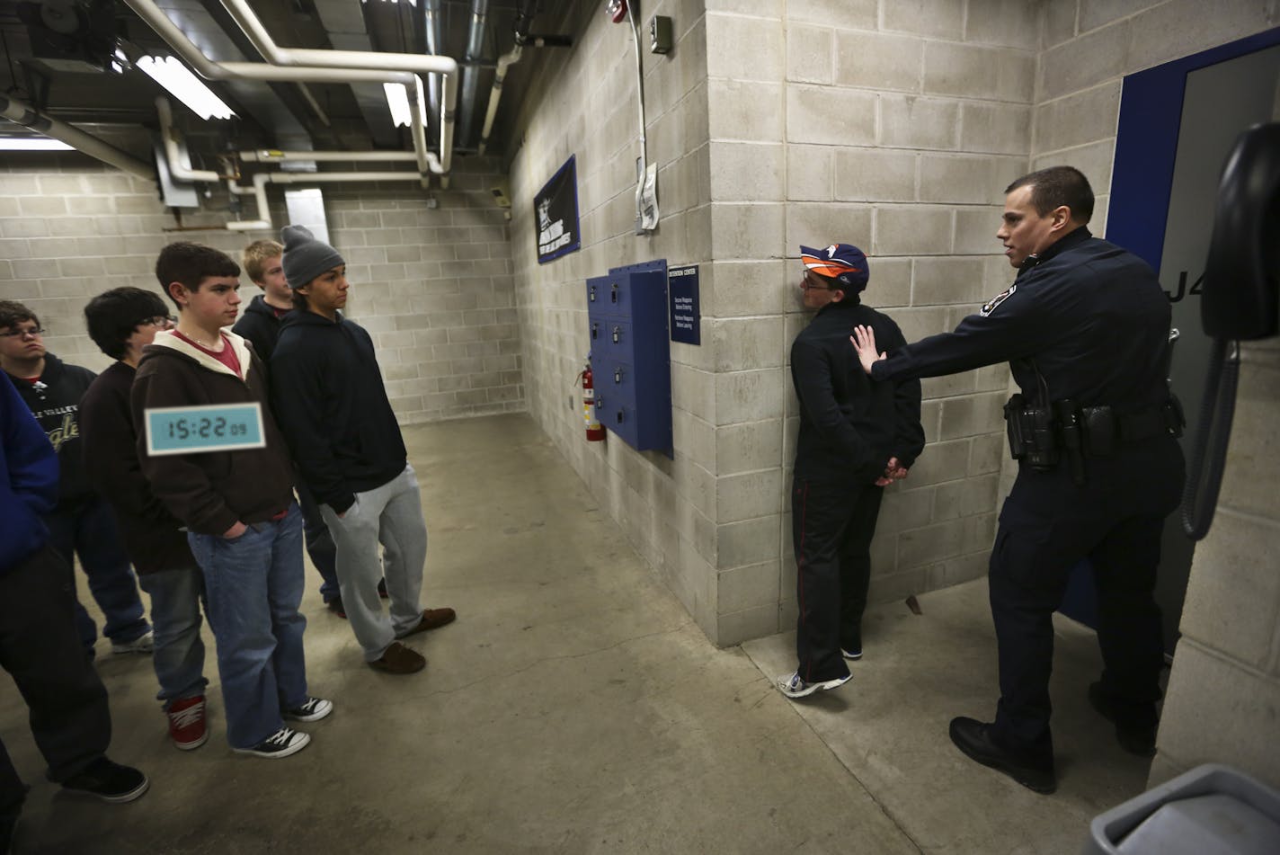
15.22
